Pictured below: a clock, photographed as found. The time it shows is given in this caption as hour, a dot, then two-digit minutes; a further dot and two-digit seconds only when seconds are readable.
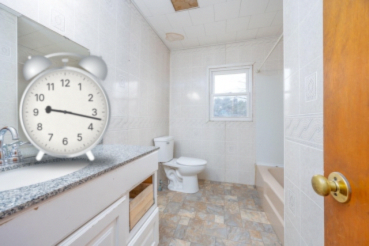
9.17
